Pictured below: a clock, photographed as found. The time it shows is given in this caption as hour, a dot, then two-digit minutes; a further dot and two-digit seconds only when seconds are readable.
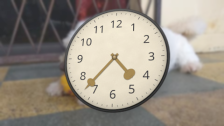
4.37
